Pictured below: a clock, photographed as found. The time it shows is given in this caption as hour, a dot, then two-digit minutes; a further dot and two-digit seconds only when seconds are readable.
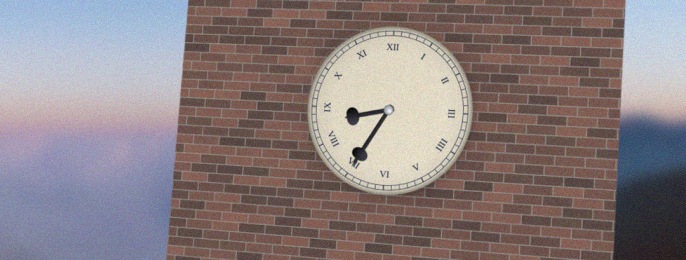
8.35
